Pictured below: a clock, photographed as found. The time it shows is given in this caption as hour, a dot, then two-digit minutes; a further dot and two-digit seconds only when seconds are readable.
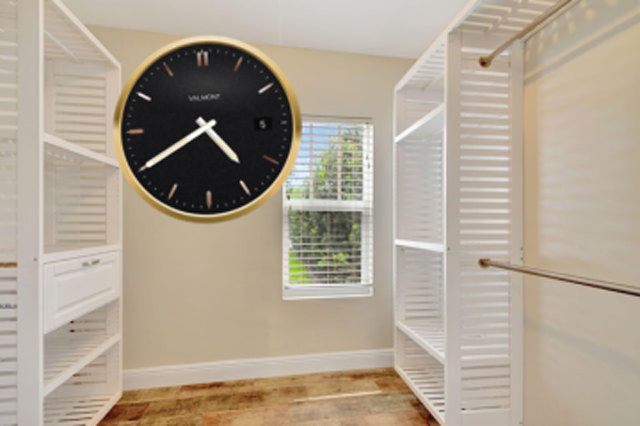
4.40
